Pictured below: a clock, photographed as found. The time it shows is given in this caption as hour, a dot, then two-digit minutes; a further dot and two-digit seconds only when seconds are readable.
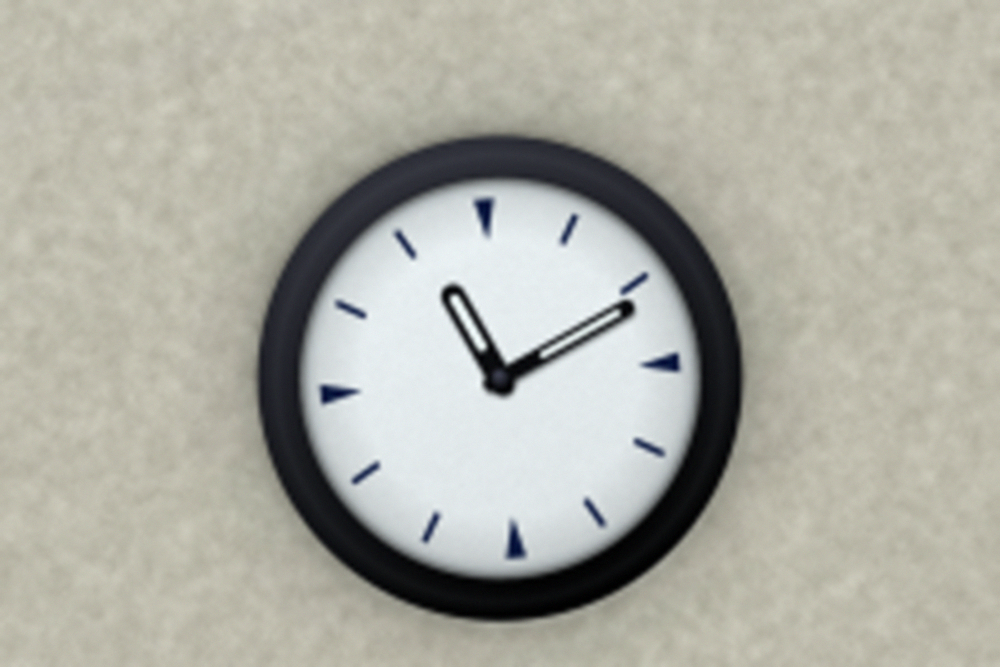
11.11
